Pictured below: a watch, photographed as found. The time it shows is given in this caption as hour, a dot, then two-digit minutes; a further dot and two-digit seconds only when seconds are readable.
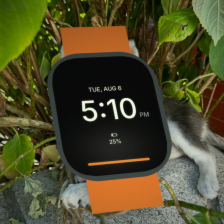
5.10
